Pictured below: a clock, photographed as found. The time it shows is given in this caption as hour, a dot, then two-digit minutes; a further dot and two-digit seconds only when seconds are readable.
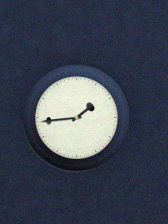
1.44
